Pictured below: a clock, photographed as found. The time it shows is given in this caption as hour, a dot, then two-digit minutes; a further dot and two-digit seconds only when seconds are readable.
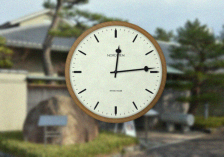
12.14
